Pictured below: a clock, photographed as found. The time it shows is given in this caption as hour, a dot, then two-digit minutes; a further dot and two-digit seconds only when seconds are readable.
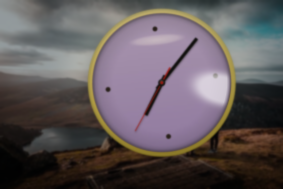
7.07.36
